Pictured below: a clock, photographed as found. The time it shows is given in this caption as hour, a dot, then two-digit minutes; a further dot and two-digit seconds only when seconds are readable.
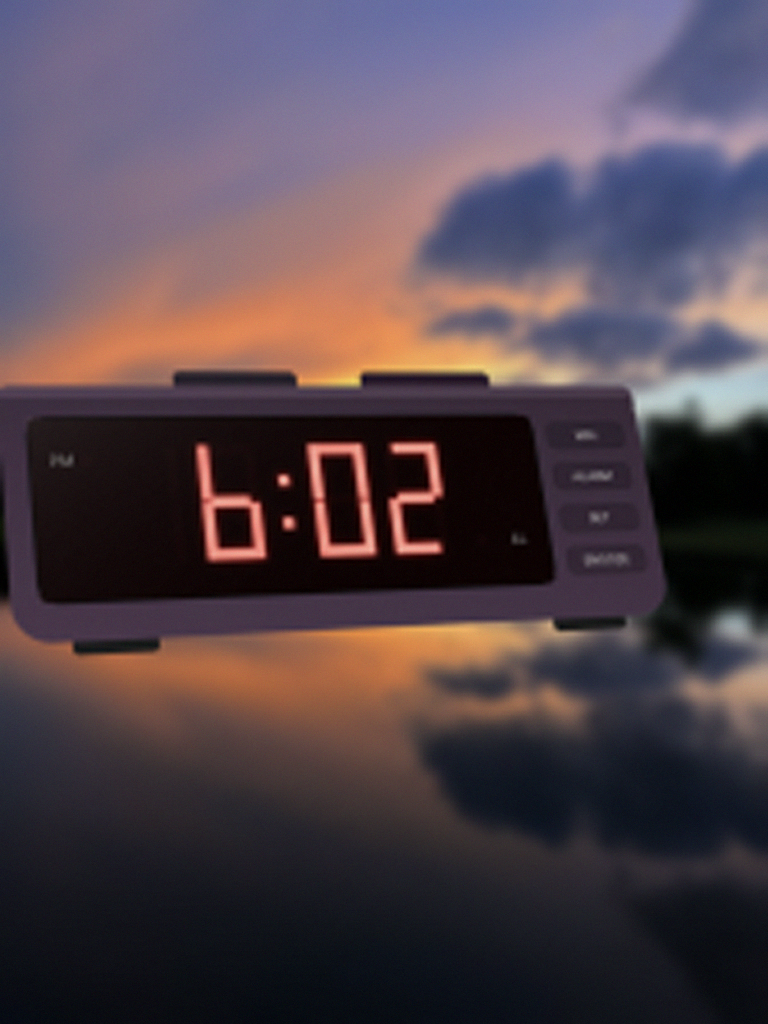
6.02
